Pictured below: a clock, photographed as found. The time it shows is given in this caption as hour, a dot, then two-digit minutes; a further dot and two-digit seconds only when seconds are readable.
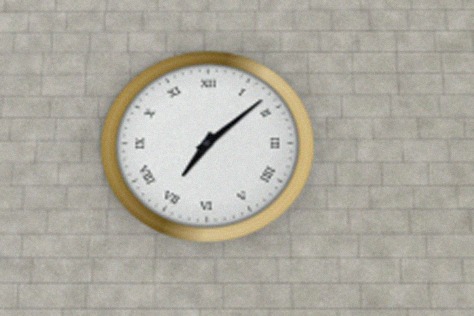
7.08
